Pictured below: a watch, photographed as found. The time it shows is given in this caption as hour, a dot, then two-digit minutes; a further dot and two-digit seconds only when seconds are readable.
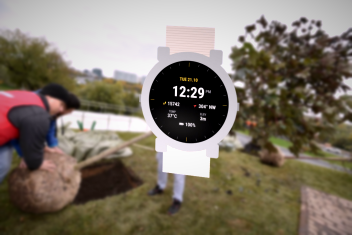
12.29
